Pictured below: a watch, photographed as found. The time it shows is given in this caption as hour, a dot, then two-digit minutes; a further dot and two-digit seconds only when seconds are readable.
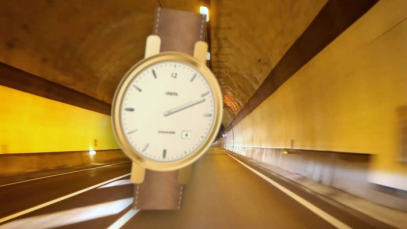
2.11
